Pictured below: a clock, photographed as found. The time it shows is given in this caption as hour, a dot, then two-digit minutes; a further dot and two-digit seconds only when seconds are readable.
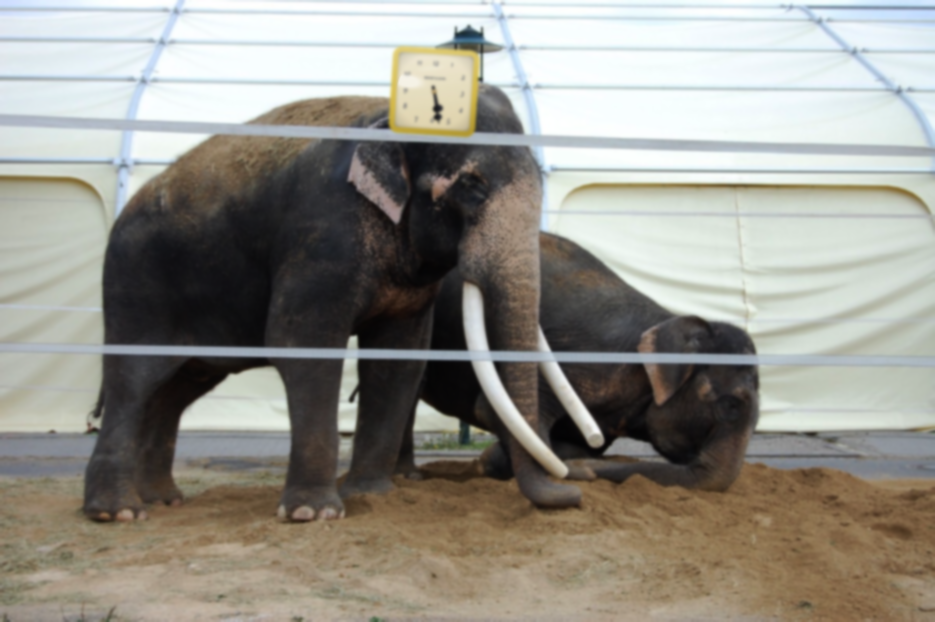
5.28
